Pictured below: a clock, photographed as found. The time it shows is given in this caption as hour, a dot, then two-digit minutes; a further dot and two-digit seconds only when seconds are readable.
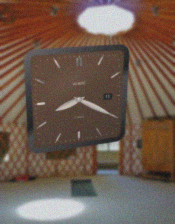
8.20
